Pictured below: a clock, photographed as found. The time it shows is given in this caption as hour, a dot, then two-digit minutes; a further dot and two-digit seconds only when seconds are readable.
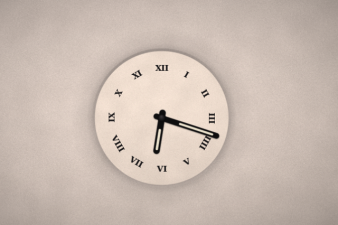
6.18
